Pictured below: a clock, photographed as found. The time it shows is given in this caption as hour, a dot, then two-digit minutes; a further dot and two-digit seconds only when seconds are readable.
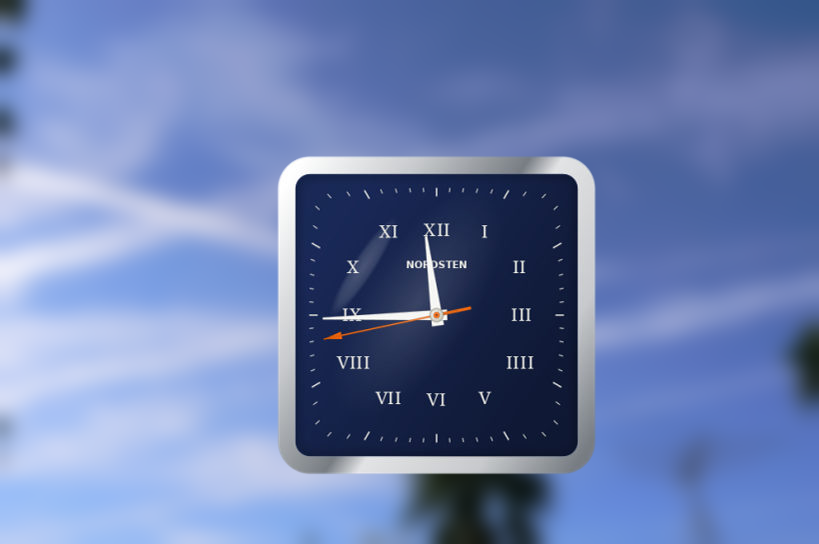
11.44.43
